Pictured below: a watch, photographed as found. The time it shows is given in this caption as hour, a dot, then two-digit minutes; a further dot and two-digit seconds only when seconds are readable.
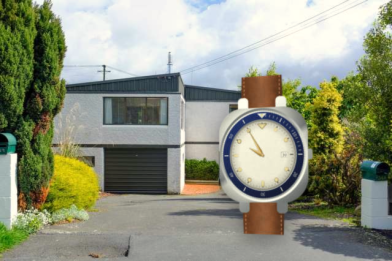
9.55
